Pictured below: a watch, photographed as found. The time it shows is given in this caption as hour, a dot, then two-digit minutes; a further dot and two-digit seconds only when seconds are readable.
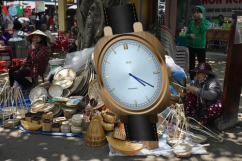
4.20
